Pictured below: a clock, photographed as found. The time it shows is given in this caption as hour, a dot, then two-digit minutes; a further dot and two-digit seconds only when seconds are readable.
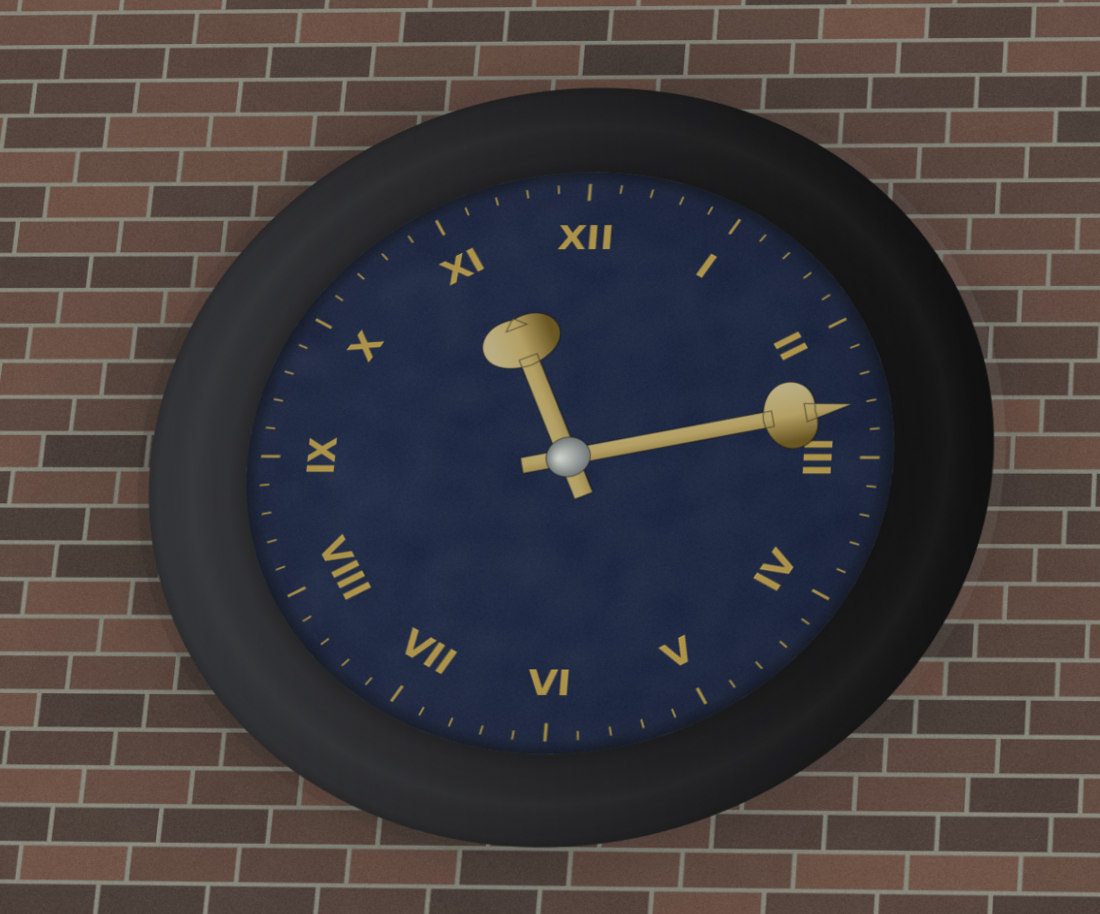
11.13
